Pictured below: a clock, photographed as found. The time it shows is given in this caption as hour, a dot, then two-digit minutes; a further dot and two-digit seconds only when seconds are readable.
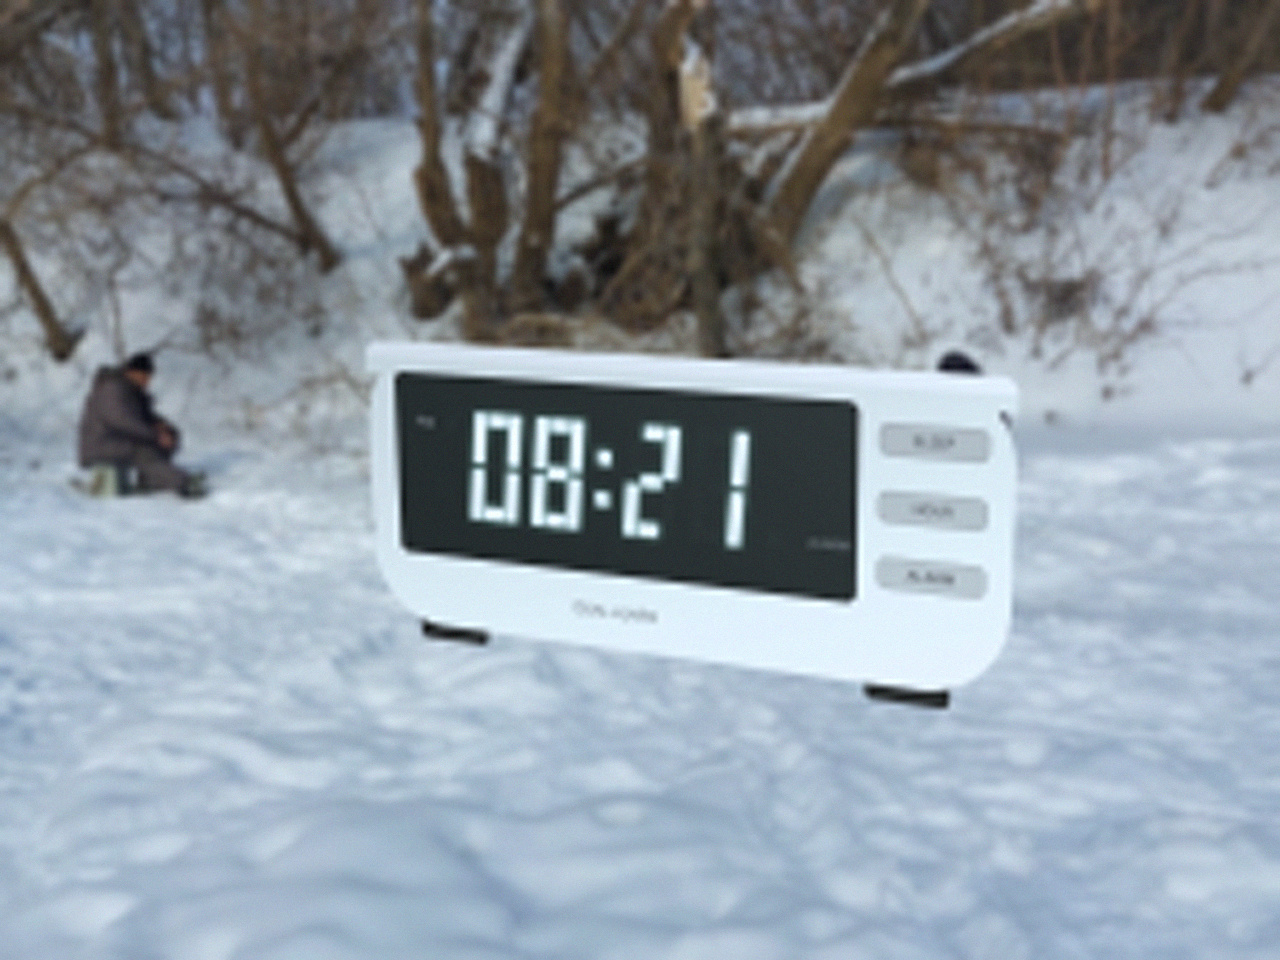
8.21
